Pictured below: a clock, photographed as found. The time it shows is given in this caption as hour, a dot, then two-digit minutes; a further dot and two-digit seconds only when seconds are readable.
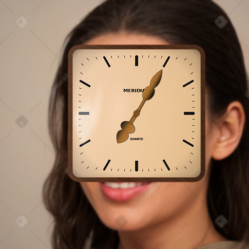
7.05
